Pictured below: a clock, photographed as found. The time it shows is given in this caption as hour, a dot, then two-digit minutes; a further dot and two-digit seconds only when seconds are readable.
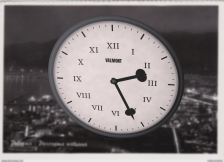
2.26
